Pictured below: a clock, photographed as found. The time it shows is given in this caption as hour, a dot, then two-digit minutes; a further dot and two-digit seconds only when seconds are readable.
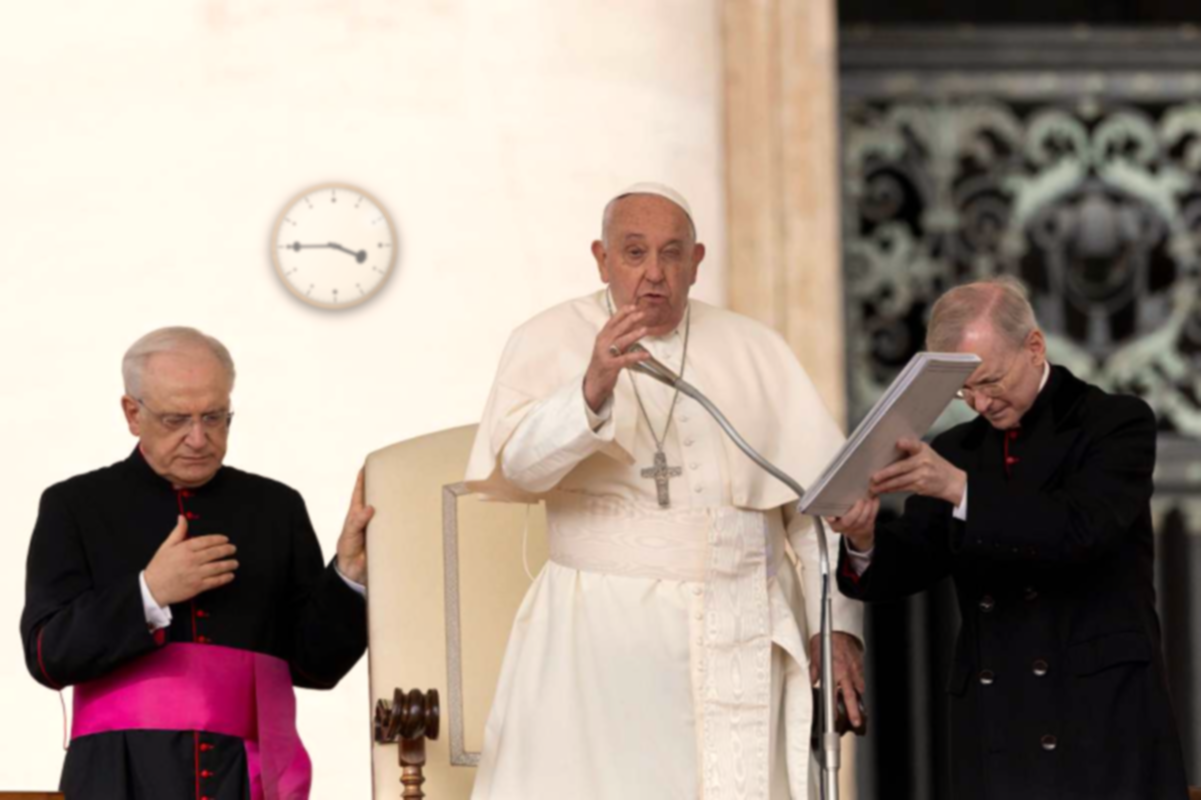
3.45
